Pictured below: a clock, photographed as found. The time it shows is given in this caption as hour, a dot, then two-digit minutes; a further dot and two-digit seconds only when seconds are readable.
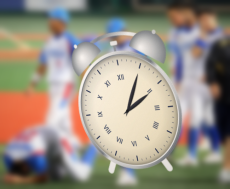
2.05
